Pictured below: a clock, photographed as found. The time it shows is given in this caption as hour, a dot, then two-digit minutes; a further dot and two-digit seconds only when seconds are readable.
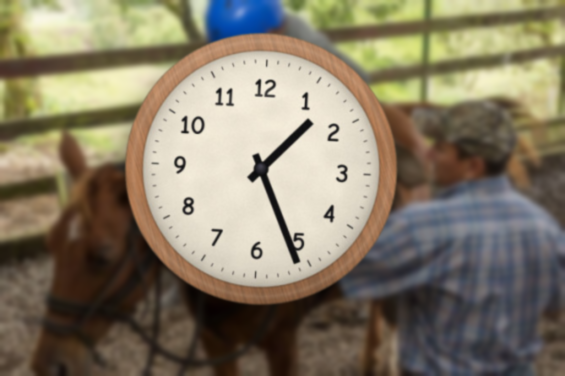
1.26
